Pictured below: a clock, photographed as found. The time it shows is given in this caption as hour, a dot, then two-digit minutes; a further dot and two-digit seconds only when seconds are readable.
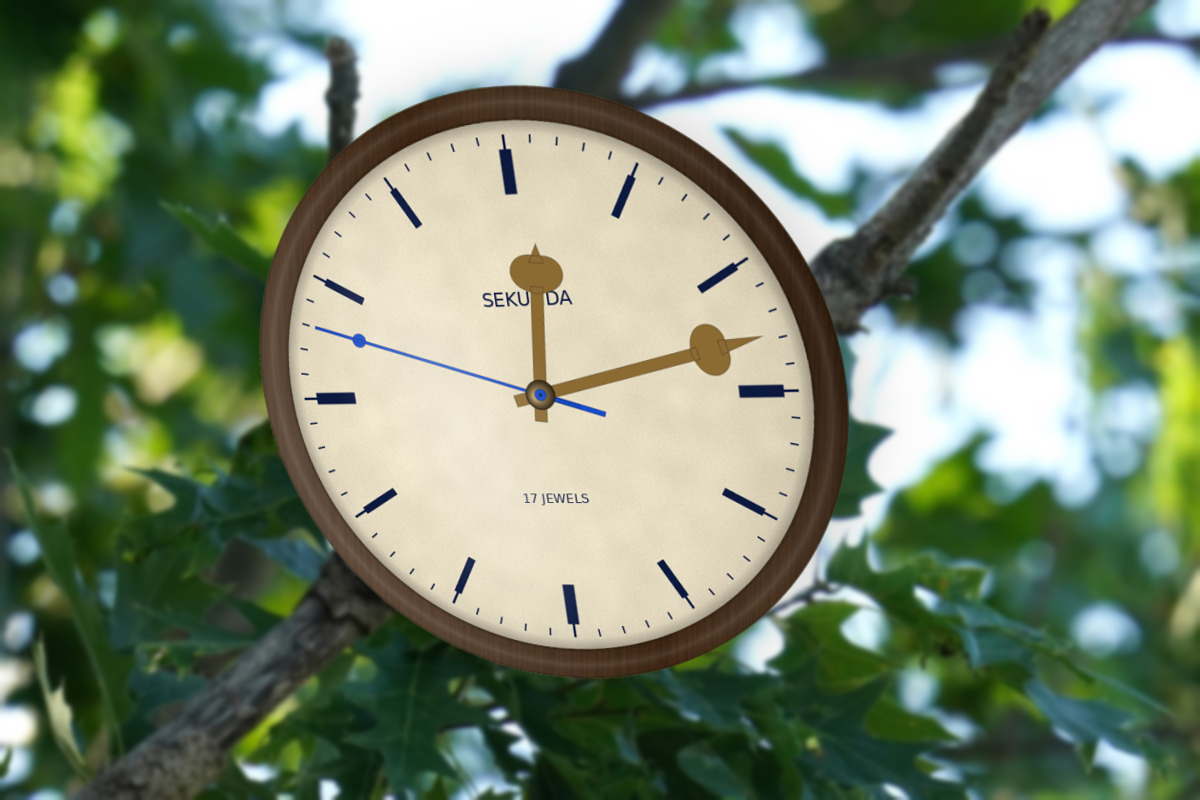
12.12.48
